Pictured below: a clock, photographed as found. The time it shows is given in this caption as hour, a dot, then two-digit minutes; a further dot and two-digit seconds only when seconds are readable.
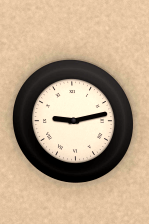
9.13
